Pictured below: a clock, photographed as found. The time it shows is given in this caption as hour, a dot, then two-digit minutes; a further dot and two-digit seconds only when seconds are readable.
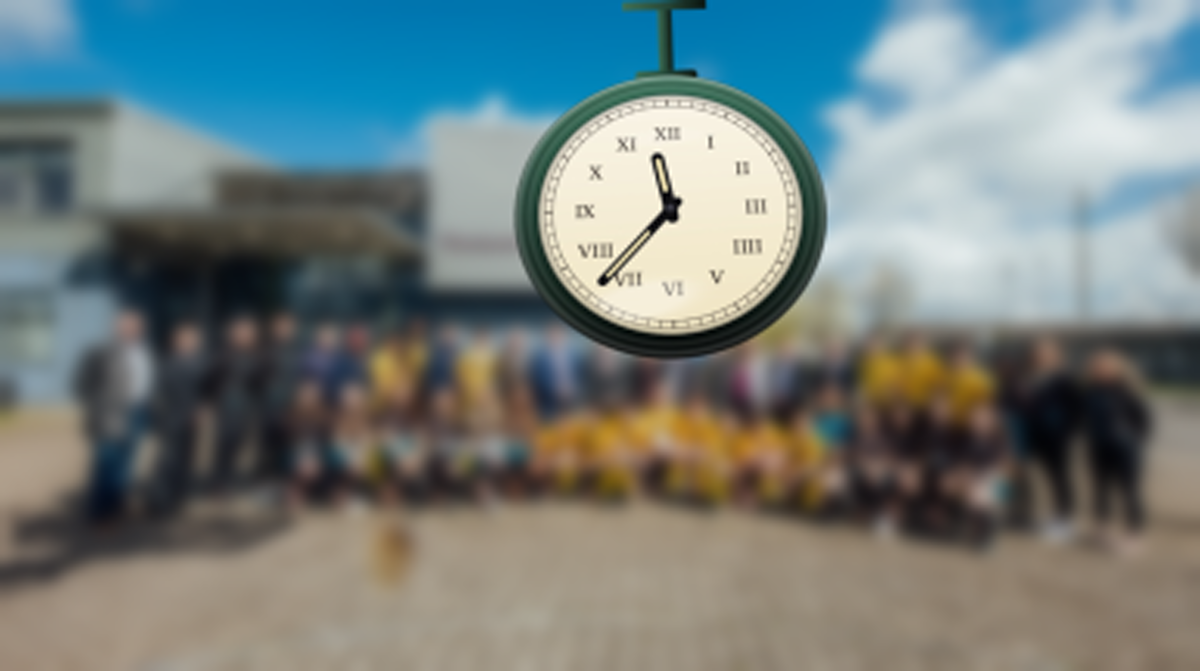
11.37
